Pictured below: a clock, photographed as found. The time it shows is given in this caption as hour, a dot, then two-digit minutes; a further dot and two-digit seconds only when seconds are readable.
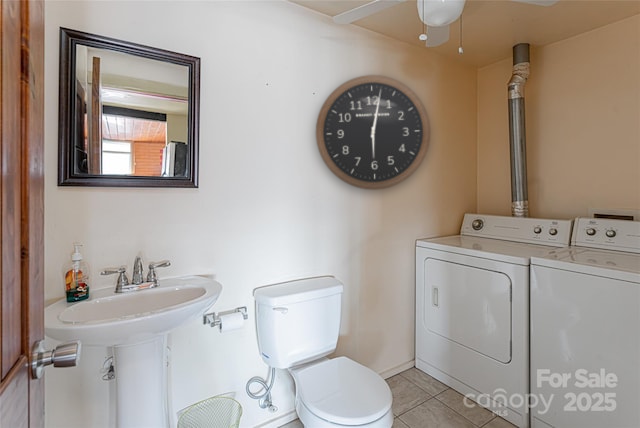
6.02
